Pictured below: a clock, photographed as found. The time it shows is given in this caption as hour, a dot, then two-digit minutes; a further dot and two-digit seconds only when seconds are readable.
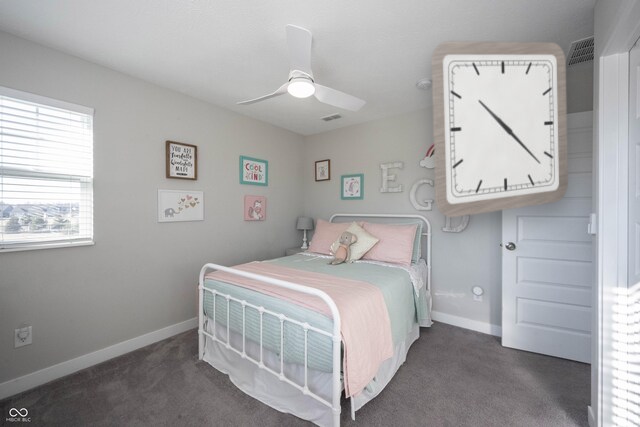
10.22
